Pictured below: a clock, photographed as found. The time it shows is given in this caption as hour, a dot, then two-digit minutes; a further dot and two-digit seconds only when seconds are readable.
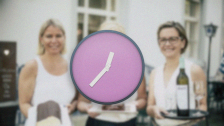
12.37
